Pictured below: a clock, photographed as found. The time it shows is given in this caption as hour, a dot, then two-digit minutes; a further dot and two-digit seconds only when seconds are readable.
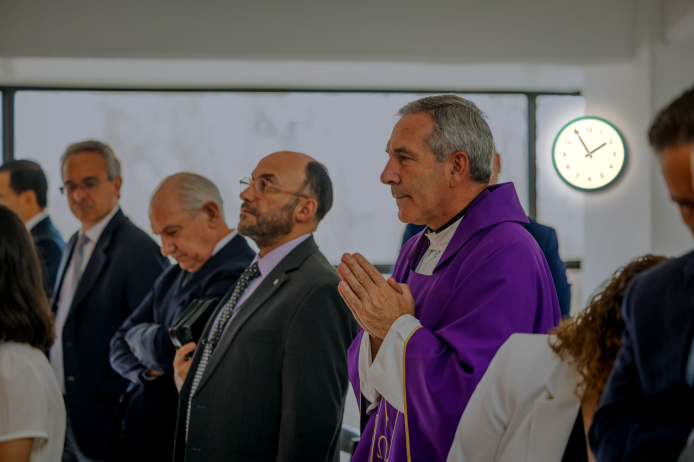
1.55
